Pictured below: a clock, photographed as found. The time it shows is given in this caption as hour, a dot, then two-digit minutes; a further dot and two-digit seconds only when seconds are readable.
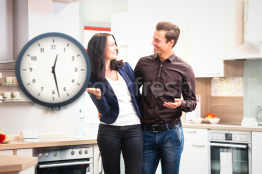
12.28
